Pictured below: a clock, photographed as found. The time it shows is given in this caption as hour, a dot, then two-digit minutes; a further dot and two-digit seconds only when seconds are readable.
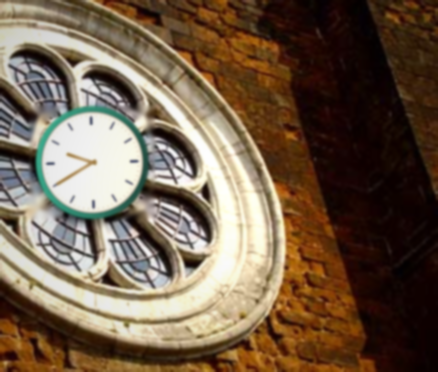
9.40
